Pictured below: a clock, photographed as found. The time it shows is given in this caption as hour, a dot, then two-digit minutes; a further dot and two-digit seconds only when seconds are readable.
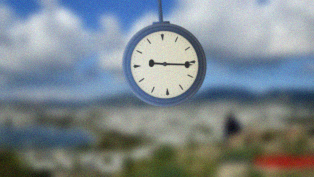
9.16
